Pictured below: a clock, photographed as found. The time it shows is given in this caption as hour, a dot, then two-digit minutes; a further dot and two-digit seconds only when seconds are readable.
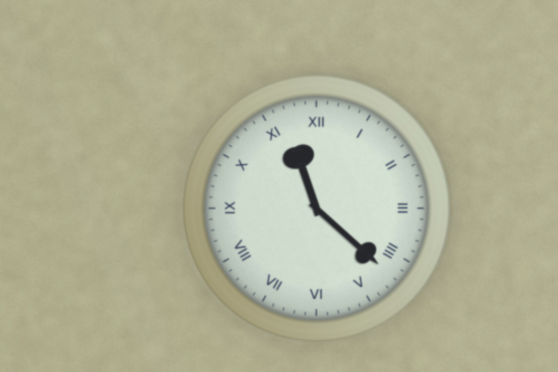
11.22
